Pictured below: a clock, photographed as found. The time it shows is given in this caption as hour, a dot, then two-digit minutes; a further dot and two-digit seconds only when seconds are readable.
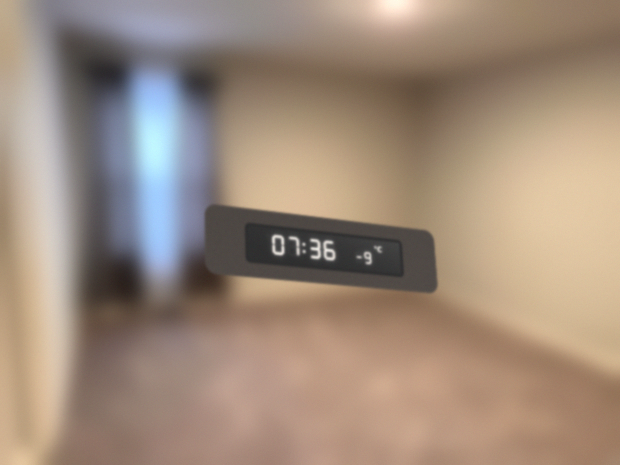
7.36
